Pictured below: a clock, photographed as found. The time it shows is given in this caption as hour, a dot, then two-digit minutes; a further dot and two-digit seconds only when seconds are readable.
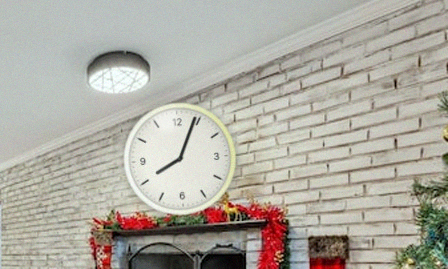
8.04
